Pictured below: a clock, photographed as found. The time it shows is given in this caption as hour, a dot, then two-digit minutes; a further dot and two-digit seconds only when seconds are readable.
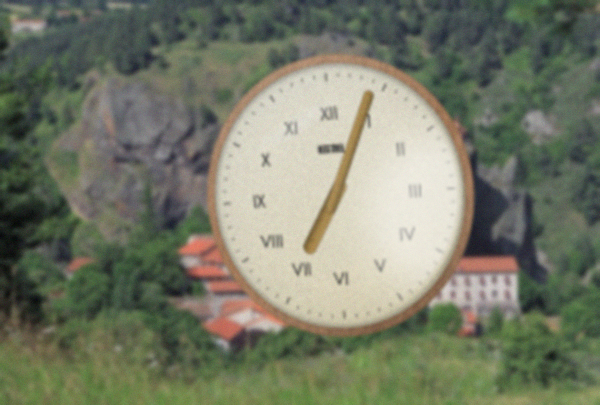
7.04
